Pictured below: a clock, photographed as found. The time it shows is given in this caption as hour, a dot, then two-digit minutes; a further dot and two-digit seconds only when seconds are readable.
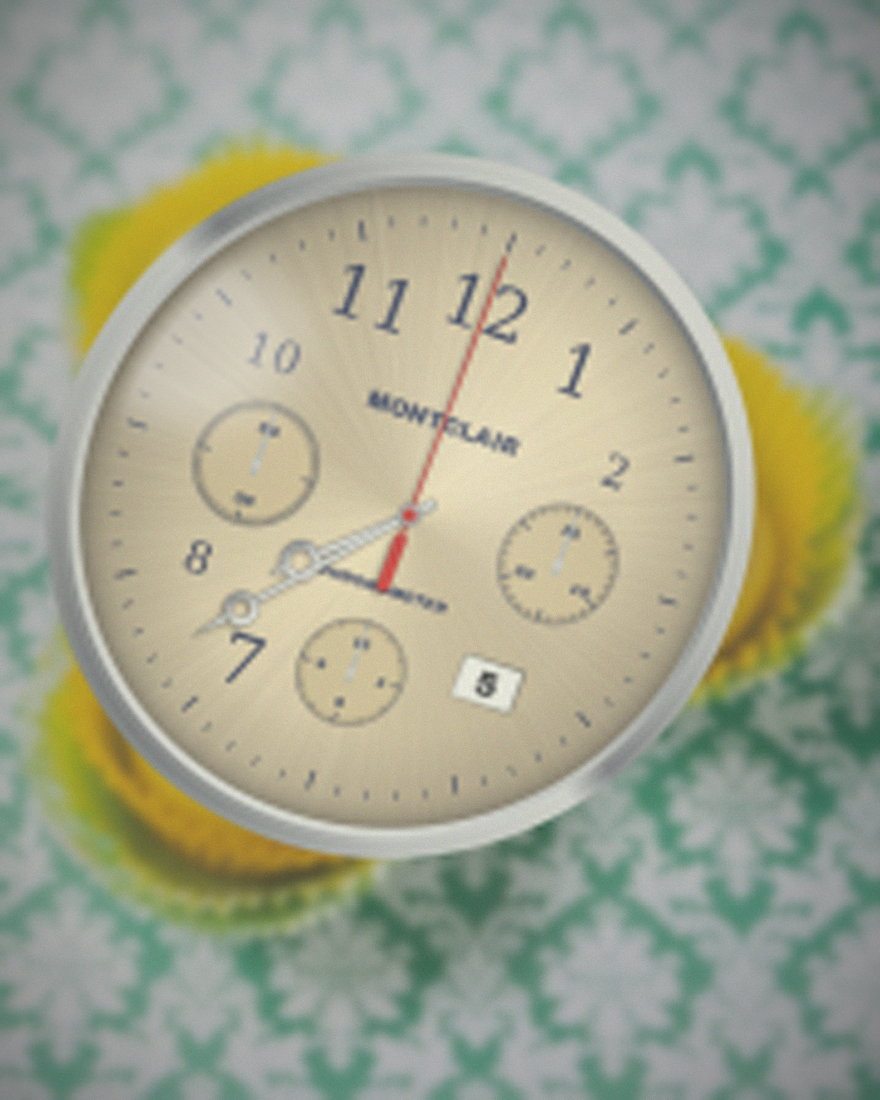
7.37
